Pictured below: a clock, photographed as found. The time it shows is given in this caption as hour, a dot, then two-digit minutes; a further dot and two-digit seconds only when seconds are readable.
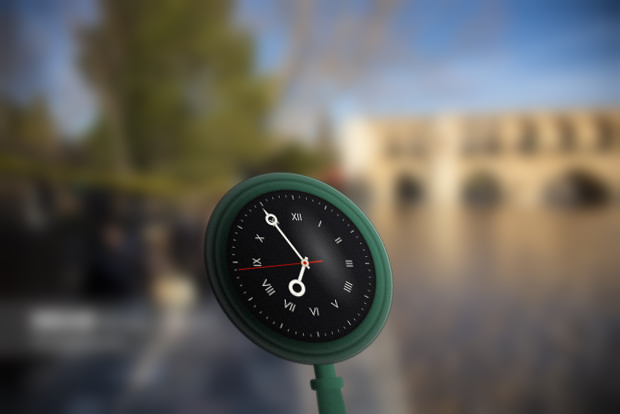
6.54.44
